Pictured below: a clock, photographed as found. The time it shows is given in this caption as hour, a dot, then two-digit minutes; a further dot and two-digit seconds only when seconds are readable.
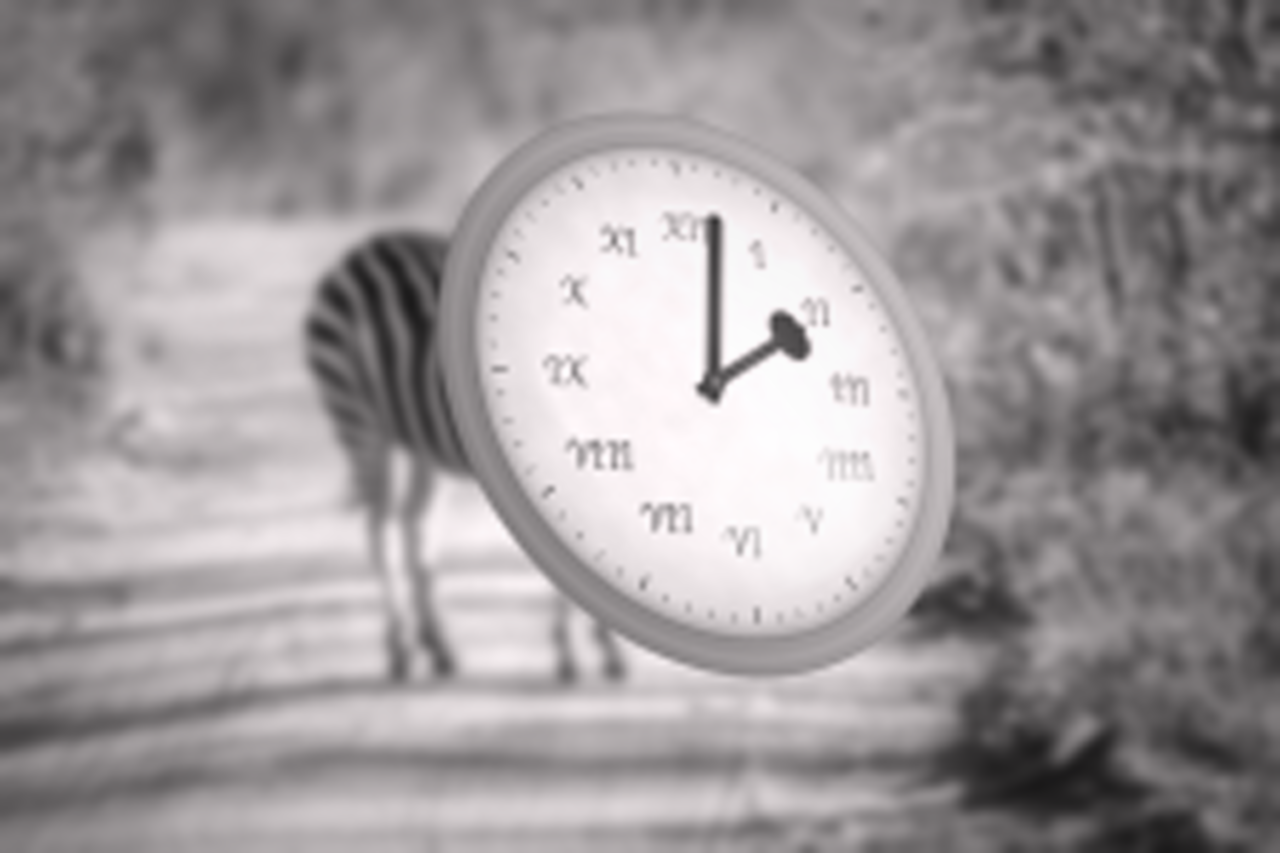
2.02
